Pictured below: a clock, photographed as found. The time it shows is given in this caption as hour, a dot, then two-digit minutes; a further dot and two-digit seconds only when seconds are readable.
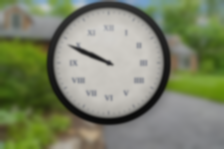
9.49
